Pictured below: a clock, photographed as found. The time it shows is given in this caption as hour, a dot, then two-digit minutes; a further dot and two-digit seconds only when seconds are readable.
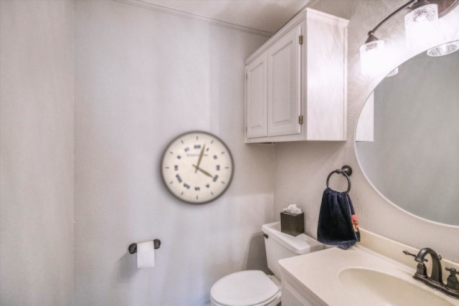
4.03
